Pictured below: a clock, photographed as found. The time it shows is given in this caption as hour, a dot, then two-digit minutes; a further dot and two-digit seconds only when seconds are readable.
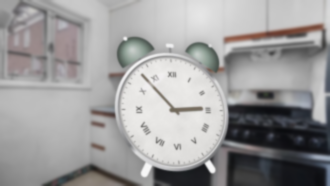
2.53
